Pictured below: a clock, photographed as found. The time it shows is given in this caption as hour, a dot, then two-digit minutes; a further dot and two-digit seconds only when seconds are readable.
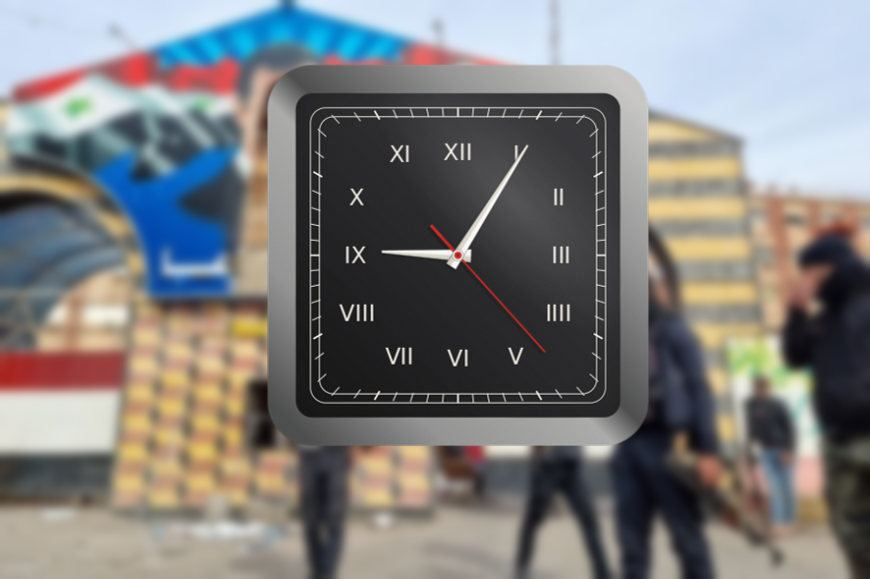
9.05.23
